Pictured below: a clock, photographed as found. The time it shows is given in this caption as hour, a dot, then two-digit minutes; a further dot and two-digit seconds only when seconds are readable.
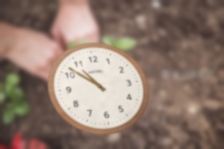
10.52
